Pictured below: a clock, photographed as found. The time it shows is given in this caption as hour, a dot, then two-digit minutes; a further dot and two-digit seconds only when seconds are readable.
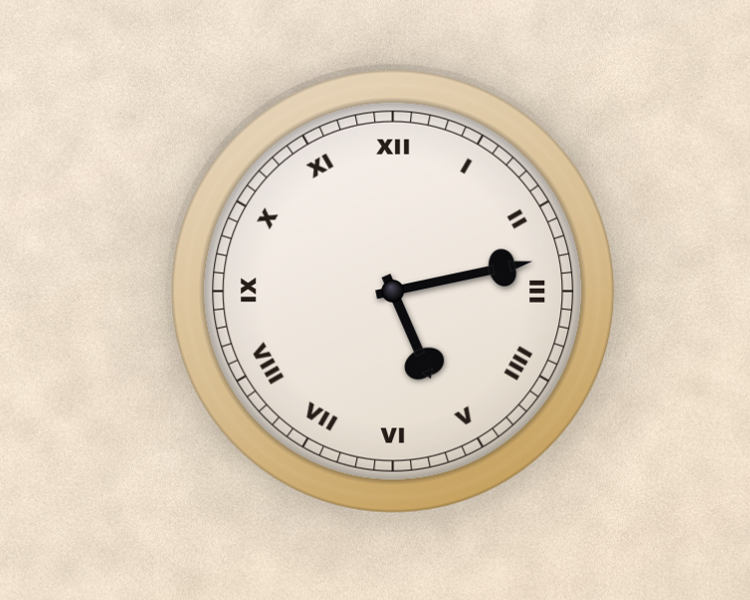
5.13
